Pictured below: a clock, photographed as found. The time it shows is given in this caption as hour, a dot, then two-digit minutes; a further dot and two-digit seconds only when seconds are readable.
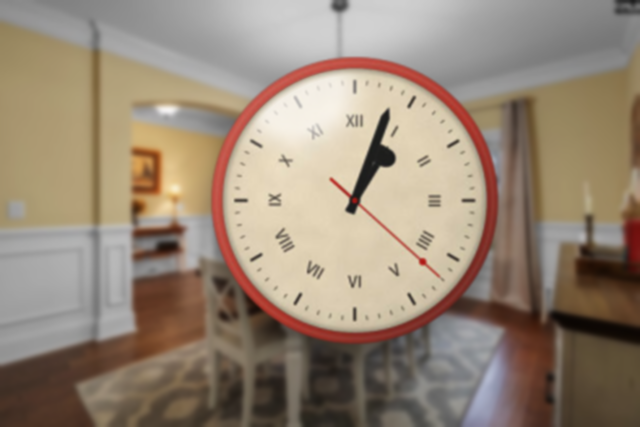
1.03.22
